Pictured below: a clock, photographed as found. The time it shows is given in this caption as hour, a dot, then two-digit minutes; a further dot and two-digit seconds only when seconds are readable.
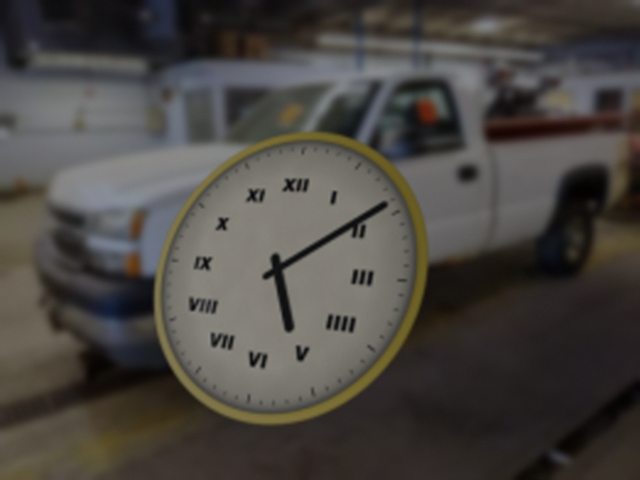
5.09
